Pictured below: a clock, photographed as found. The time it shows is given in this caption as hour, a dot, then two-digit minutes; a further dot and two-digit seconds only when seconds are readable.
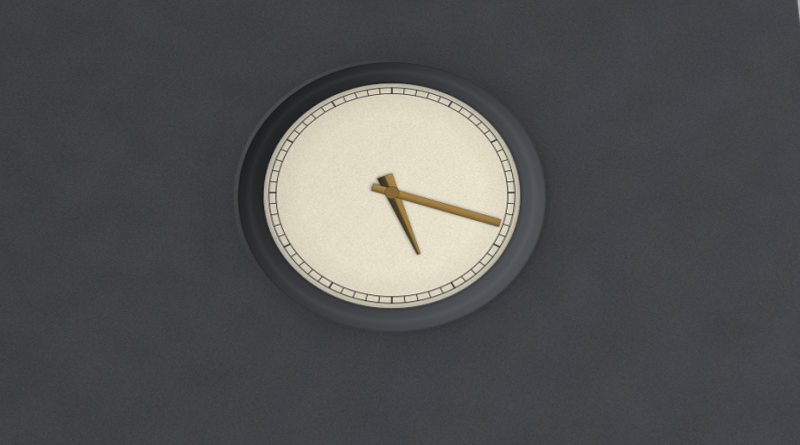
5.18
